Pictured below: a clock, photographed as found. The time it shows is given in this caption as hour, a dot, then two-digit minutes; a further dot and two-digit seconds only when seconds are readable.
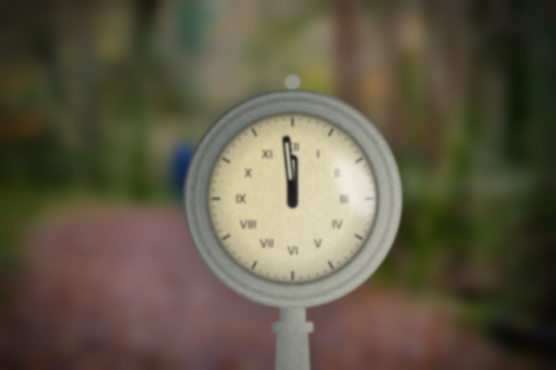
11.59
